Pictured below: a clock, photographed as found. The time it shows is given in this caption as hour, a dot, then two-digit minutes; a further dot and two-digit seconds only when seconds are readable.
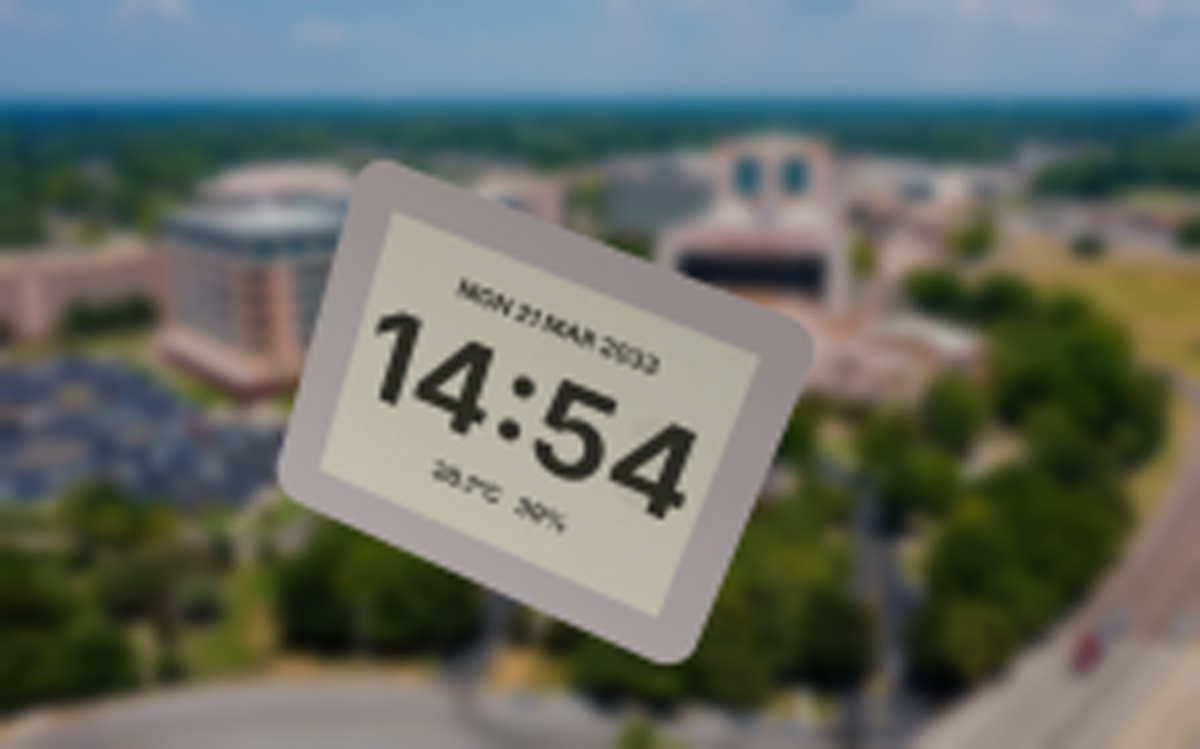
14.54
